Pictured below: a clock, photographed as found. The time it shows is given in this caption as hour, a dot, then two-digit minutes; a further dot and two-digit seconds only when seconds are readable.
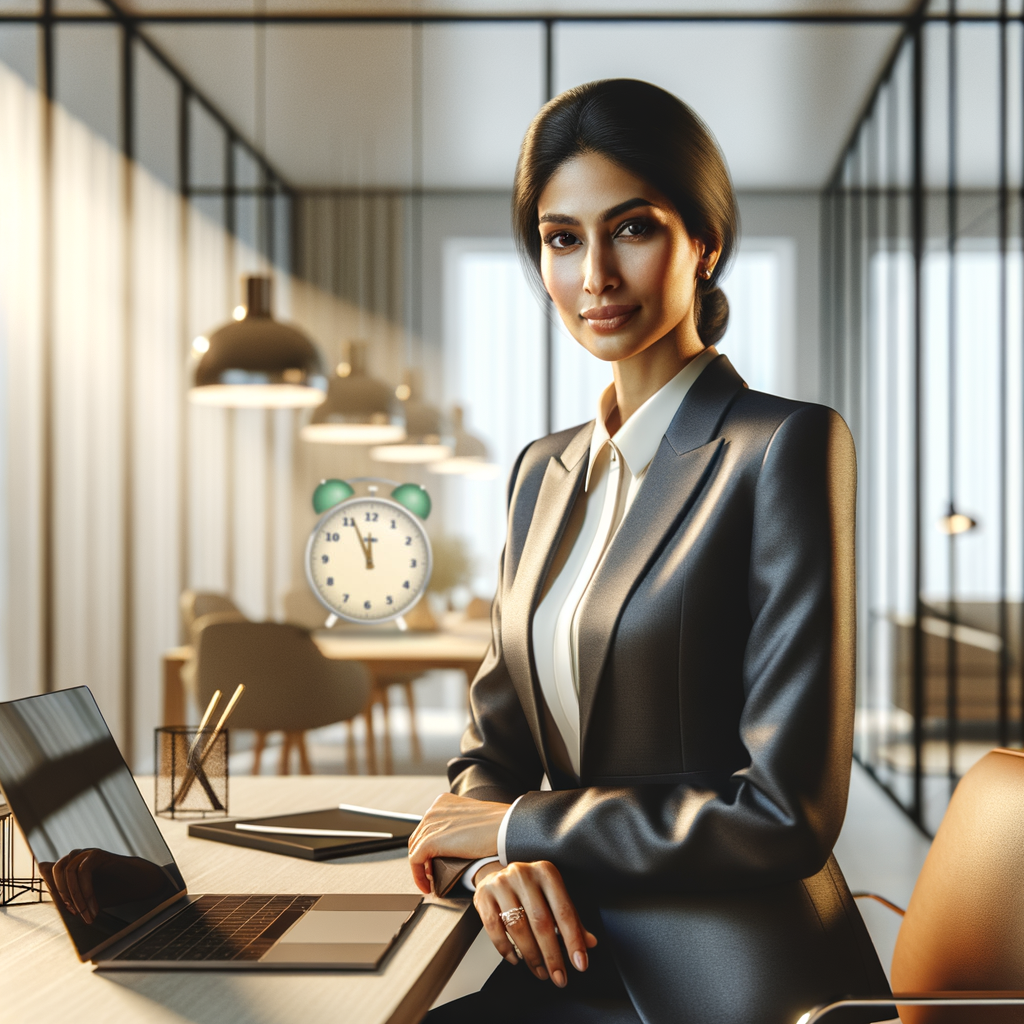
11.56
